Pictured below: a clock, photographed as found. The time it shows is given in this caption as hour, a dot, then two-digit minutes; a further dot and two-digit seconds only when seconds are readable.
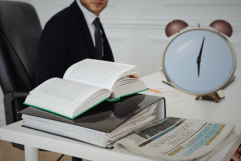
6.02
